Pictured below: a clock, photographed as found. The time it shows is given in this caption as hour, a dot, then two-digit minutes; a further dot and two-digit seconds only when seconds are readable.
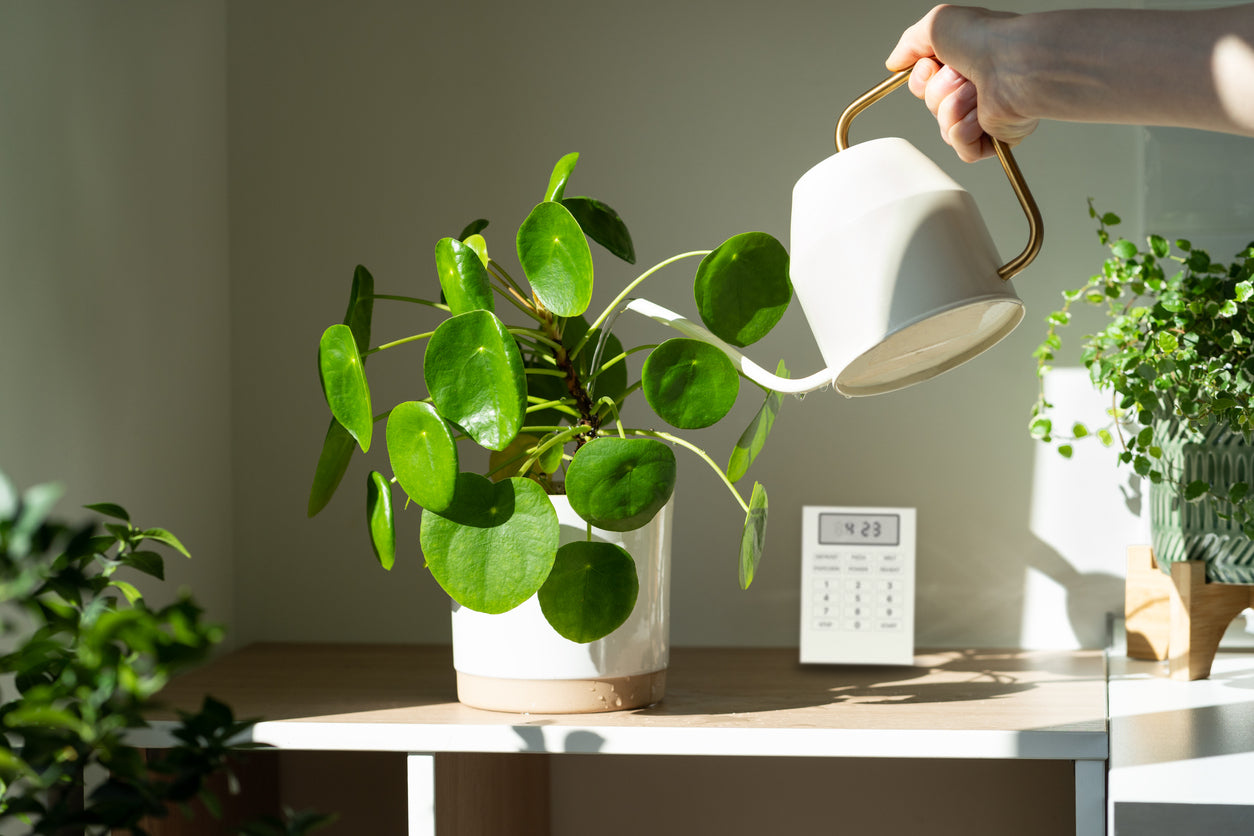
4.23
